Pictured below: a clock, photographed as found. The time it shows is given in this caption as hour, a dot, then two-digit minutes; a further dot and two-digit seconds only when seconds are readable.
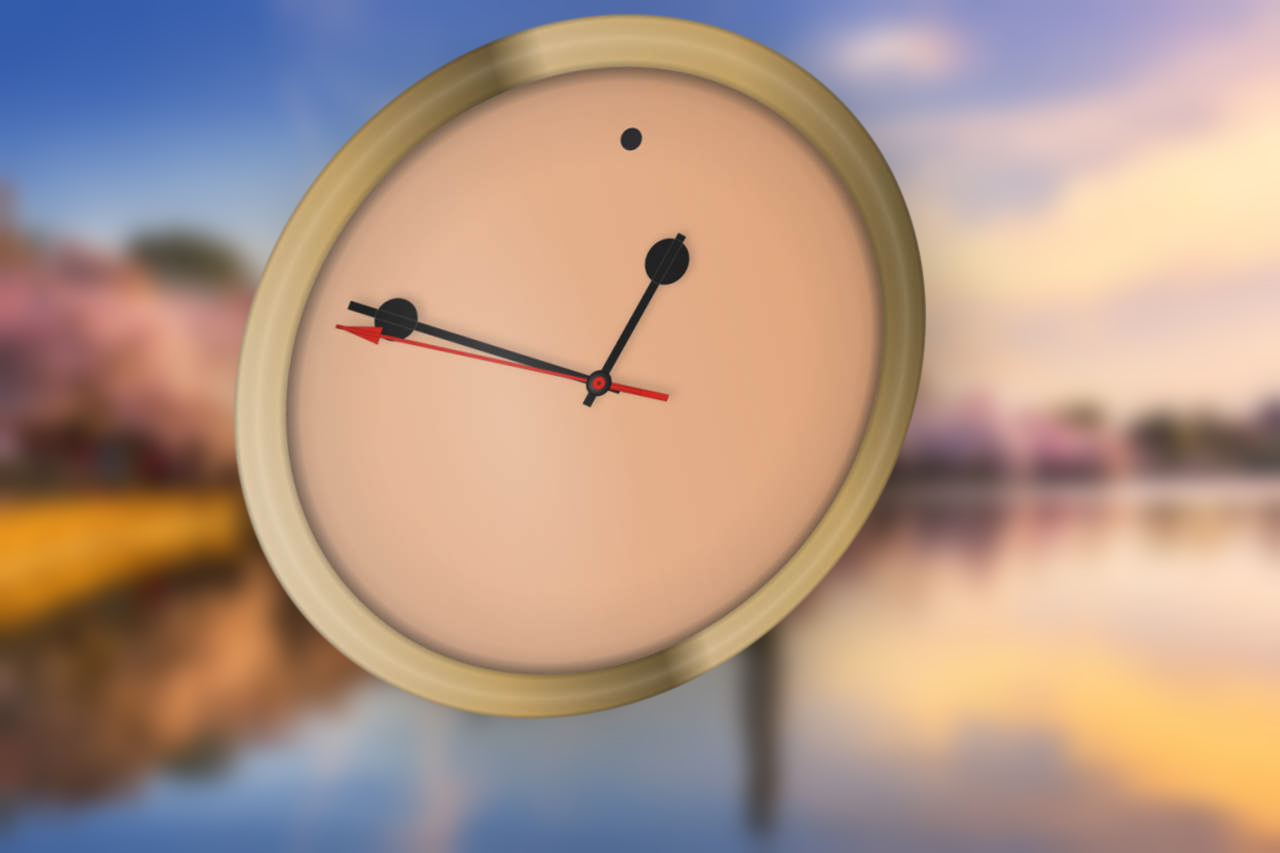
12.47.47
